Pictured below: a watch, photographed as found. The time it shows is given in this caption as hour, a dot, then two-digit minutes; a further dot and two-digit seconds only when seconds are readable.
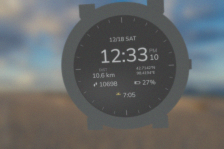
12.33
